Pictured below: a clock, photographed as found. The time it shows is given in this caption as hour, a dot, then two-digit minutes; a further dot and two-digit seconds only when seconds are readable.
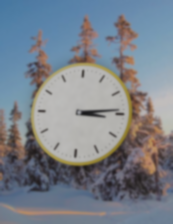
3.14
